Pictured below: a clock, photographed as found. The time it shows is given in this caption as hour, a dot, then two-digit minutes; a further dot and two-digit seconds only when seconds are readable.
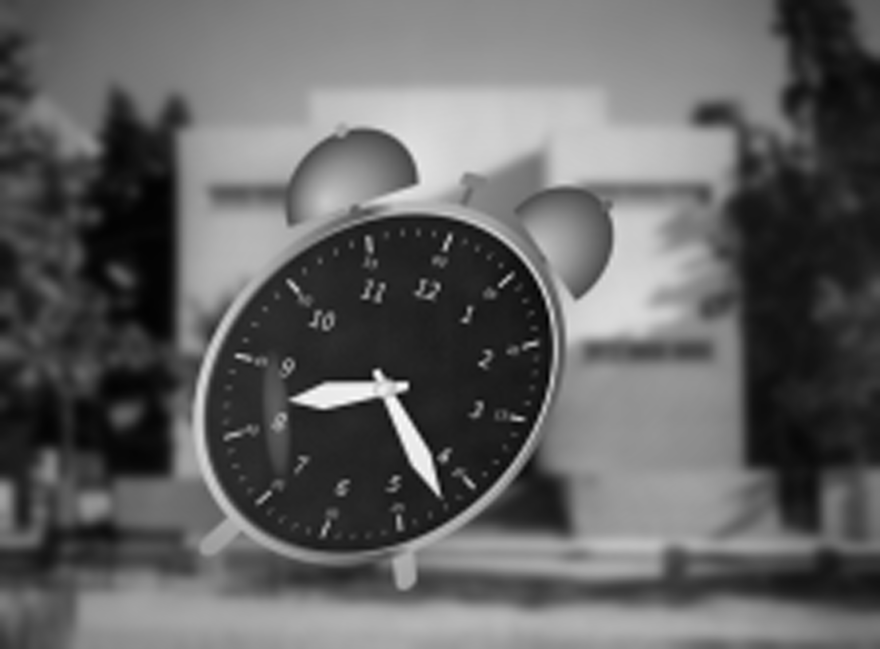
8.22
